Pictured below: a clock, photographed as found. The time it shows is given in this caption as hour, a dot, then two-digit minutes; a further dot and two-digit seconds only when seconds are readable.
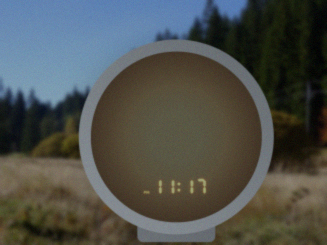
11.17
